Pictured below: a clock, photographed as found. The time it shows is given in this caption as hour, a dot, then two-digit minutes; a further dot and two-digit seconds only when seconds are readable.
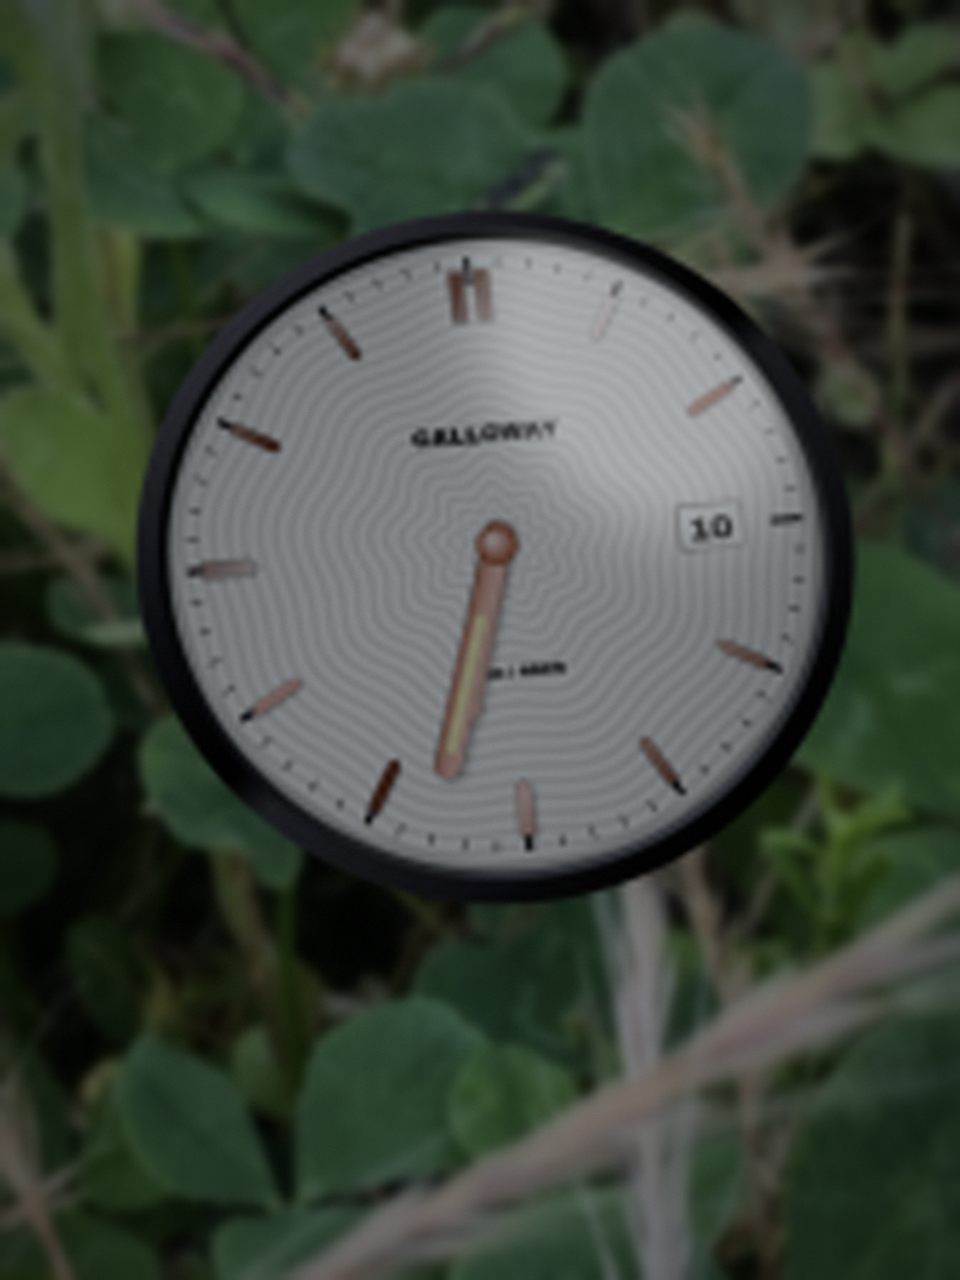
6.33
